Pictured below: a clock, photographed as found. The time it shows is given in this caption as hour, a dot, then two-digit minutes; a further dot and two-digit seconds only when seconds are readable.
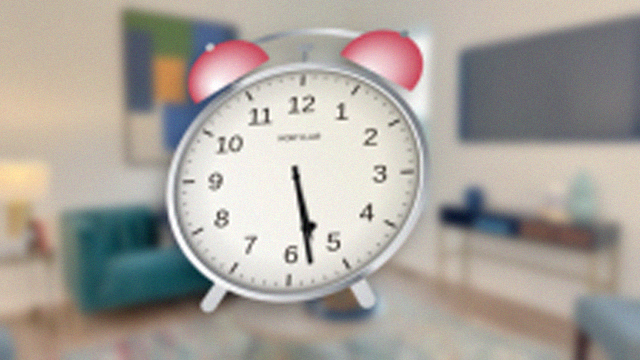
5.28
